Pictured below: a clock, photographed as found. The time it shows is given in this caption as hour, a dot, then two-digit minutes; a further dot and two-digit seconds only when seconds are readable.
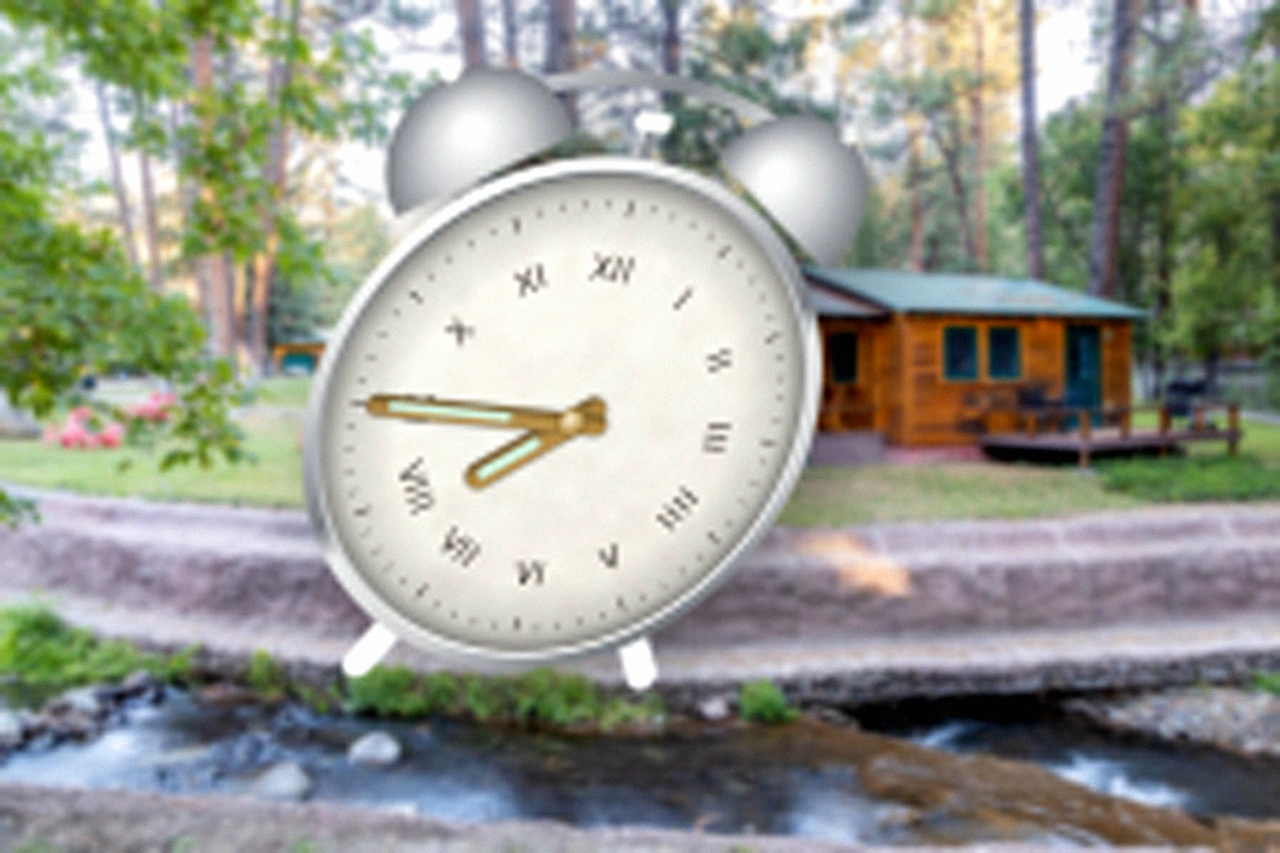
7.45
